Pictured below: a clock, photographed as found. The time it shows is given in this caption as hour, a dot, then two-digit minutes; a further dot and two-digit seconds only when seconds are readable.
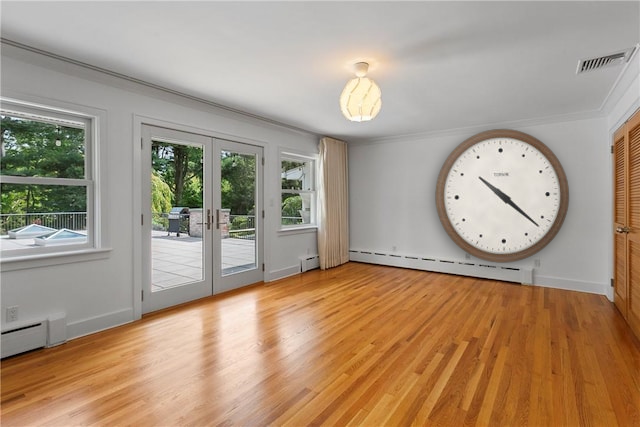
10.22
